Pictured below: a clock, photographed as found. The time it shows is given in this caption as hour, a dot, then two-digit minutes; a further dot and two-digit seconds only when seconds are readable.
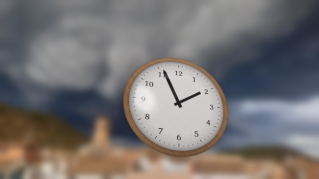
1.56
